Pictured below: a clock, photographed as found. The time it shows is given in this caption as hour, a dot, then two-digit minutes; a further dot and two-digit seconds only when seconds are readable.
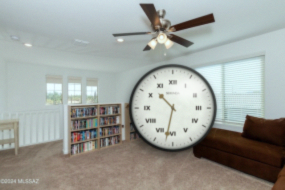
10.32
